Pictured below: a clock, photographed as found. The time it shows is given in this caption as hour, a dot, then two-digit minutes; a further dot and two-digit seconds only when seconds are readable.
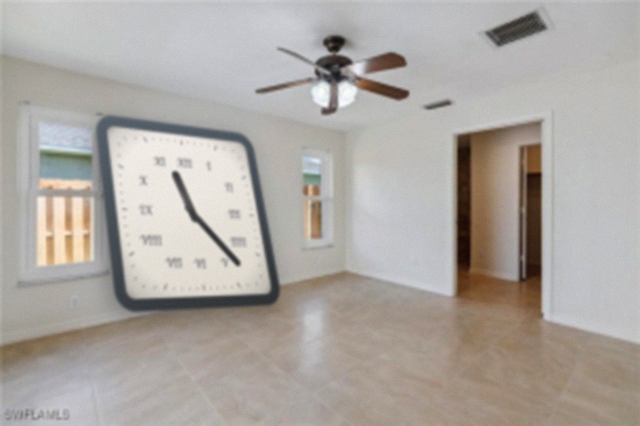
11.23
